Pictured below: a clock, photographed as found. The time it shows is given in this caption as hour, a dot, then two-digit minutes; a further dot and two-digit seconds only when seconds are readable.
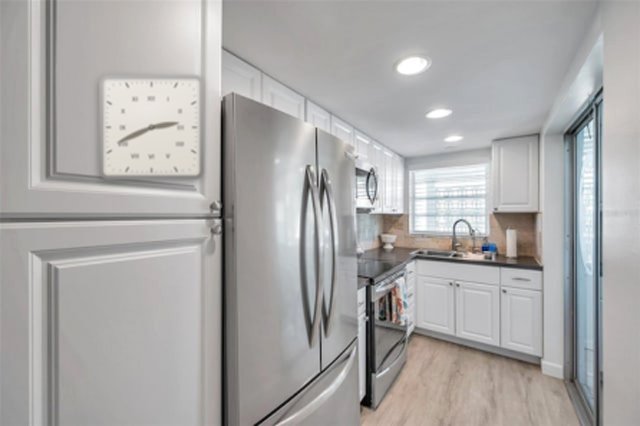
2.41
